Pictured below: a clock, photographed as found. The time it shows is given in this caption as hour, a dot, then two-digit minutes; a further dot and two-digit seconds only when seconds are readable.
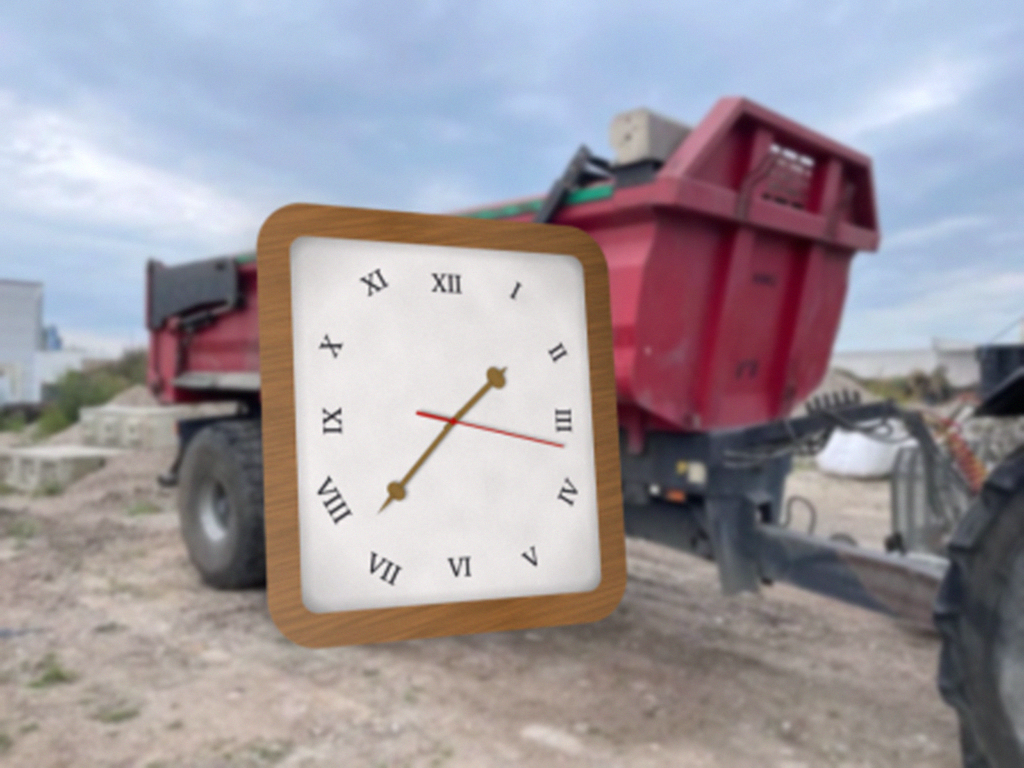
1.37.17
